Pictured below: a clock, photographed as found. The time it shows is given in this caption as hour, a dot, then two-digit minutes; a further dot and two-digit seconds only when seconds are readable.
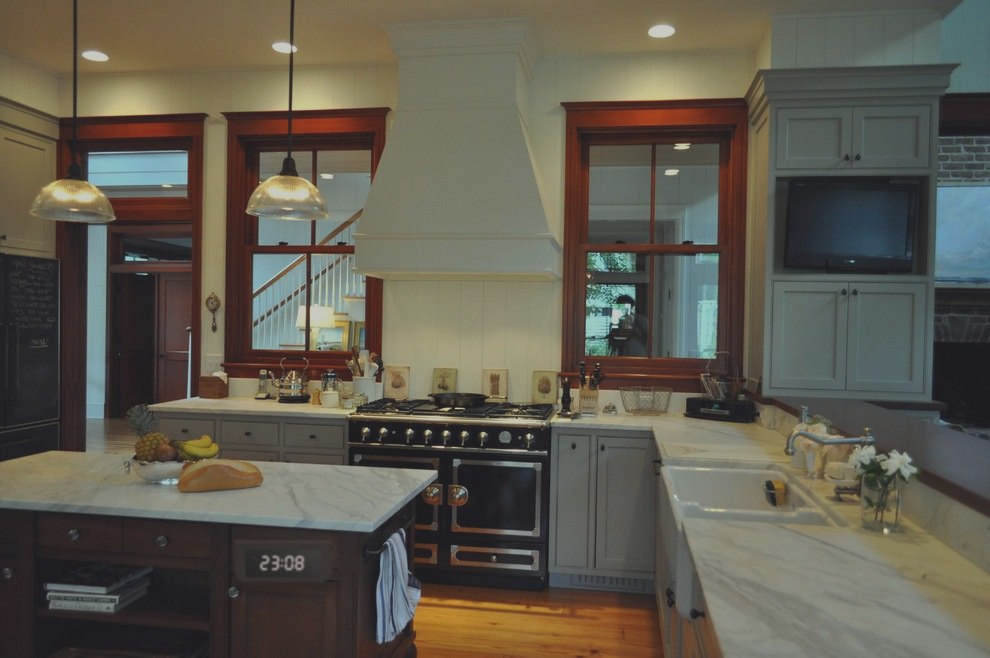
23.08
